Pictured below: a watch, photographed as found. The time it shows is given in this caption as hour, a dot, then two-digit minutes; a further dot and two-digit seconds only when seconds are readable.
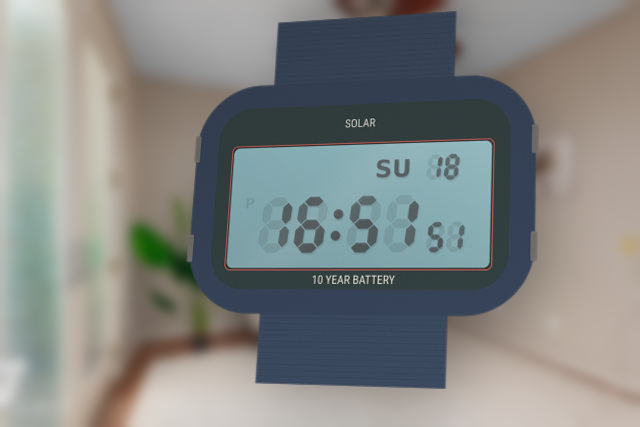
16.51.51
